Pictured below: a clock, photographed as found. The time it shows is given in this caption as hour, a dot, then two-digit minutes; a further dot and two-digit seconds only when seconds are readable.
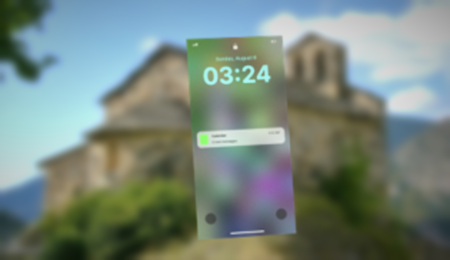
3.24
